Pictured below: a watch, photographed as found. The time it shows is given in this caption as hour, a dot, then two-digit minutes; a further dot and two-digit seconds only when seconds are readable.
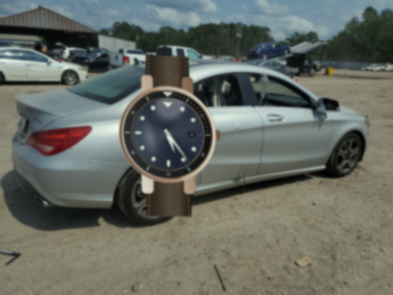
5.24
